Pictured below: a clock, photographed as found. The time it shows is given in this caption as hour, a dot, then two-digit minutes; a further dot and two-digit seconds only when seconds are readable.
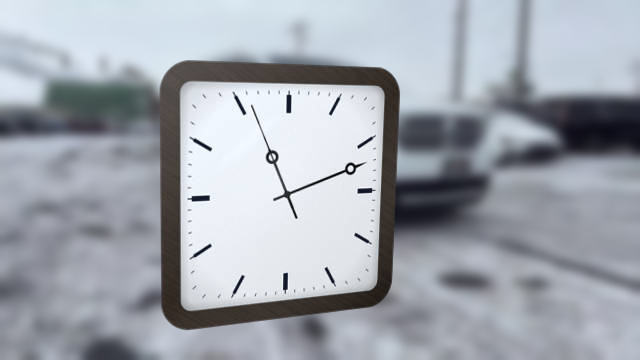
11.11.56
